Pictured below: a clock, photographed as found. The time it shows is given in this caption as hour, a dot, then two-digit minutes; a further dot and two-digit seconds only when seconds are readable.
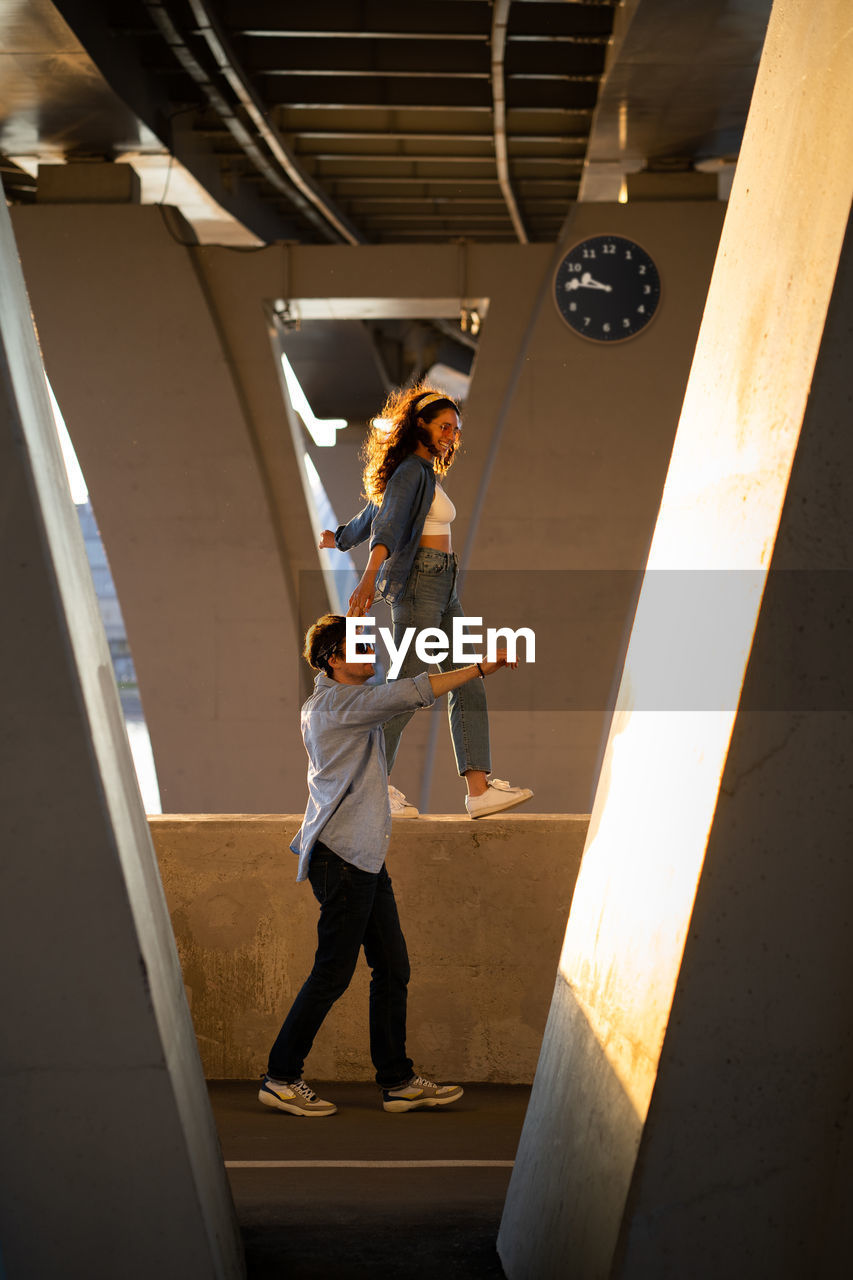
9.46
